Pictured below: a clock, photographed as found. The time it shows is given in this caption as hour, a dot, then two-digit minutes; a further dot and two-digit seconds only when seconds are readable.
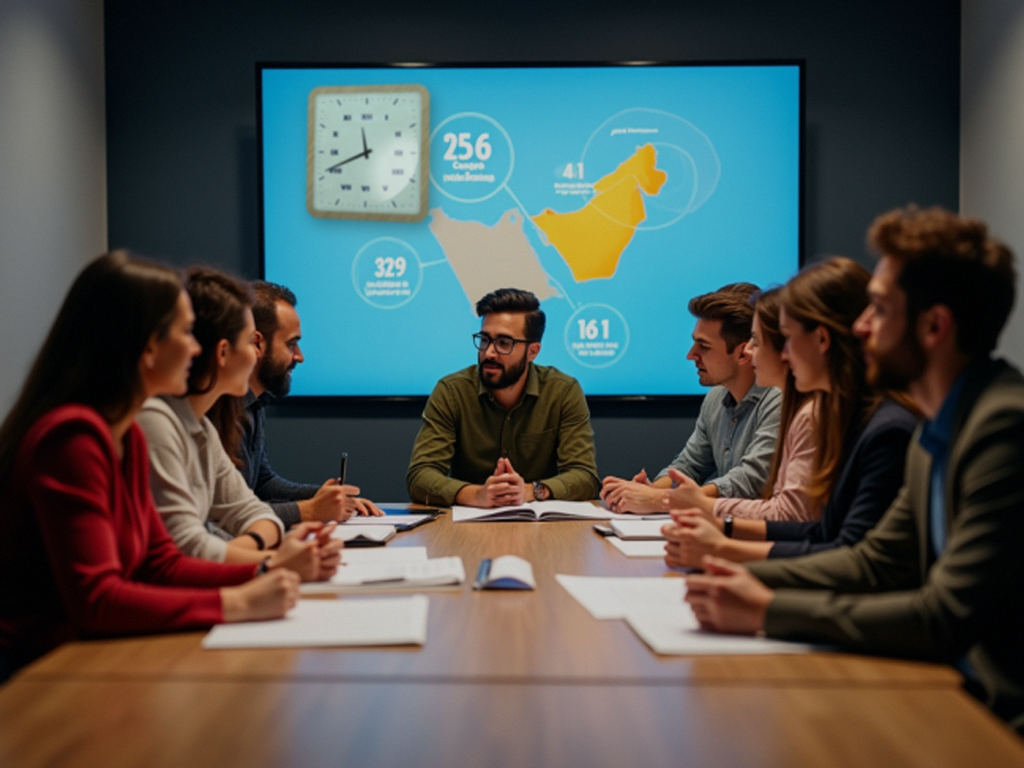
11.41
